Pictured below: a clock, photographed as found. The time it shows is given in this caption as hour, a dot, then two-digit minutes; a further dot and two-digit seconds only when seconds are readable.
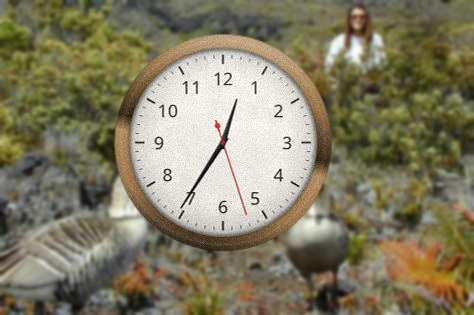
12.35.27
